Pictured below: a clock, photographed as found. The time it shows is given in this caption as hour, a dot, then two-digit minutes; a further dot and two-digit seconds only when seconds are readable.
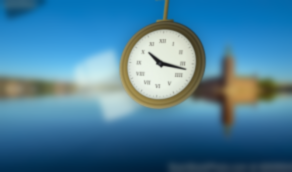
10.17
